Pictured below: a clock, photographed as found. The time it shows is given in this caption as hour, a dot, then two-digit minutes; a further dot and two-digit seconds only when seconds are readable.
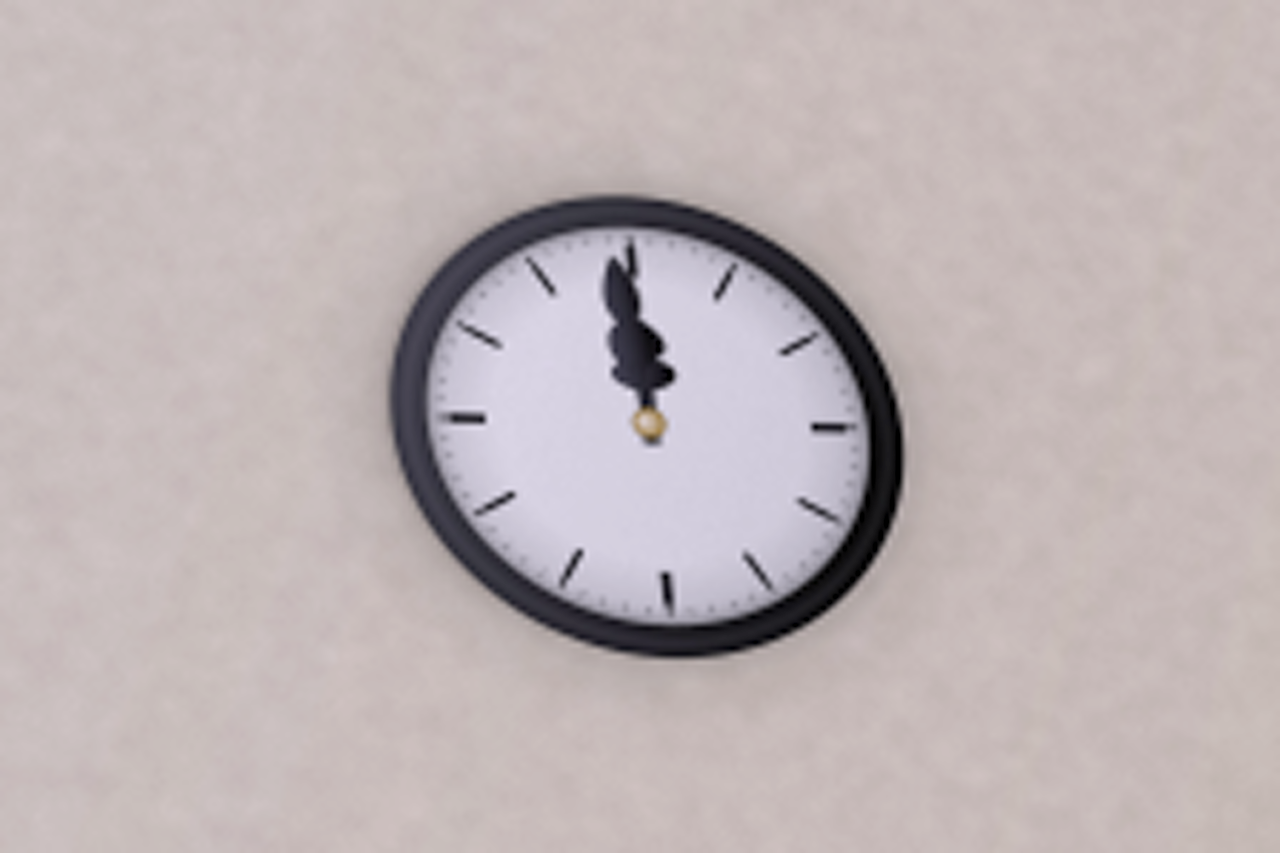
11.59
